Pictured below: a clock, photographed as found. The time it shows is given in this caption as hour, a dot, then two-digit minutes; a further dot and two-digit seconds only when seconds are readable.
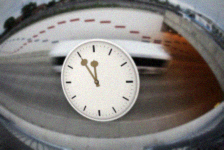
11.55
